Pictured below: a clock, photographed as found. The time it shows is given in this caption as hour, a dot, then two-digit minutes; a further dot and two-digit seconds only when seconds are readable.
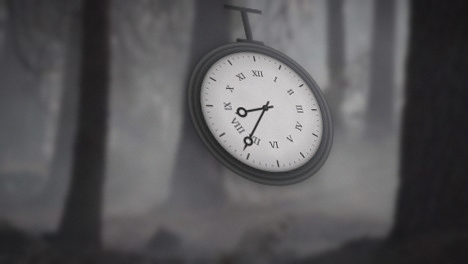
8.36
